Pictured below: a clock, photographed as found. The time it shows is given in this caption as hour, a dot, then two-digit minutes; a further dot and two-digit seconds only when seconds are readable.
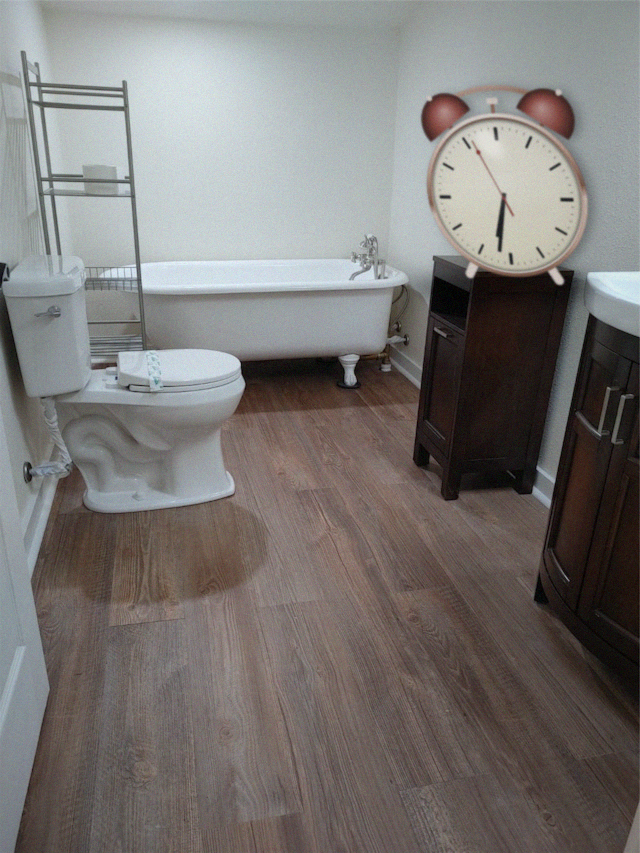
6.31.56
